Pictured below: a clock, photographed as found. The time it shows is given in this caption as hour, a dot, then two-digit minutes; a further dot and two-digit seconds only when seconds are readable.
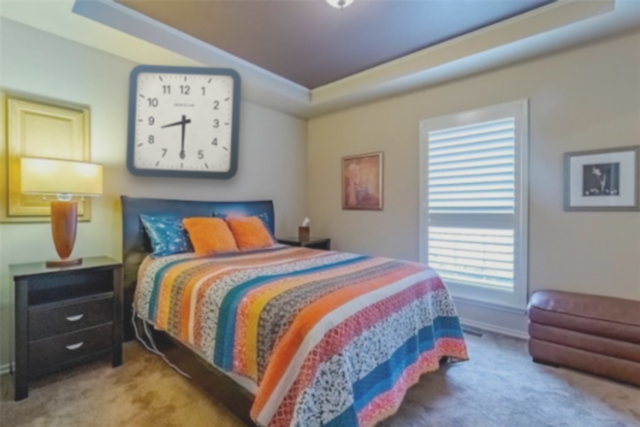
8.30
